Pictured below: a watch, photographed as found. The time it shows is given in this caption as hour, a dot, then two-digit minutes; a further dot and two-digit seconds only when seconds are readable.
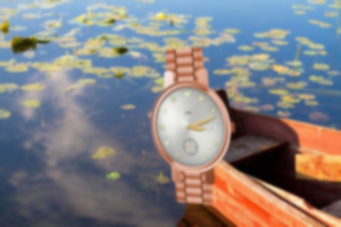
3.12
